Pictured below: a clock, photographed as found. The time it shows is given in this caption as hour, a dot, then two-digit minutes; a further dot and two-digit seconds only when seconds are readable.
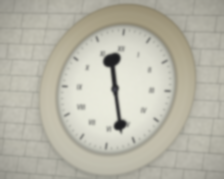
11.27
